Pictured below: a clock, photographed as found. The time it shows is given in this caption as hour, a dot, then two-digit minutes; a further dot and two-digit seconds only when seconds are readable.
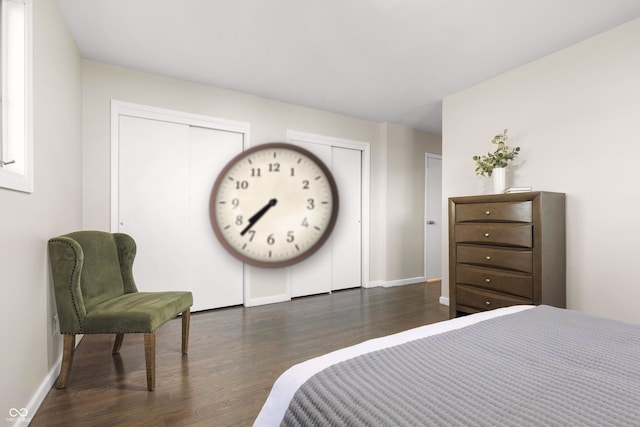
7.37
